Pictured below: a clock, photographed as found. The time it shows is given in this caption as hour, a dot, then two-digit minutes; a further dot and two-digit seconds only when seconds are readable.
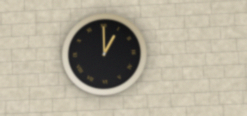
1.00
